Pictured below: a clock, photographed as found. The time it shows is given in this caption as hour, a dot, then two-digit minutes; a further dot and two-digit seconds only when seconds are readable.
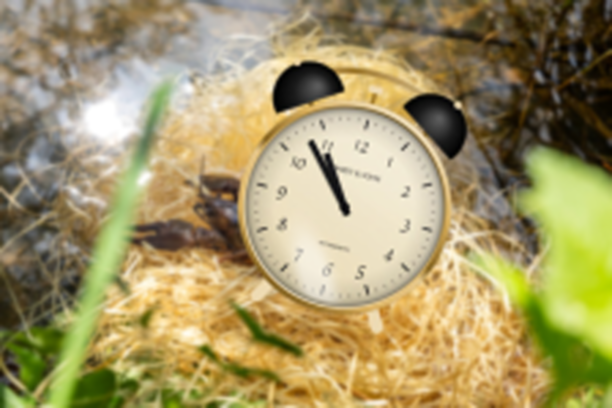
10.53
